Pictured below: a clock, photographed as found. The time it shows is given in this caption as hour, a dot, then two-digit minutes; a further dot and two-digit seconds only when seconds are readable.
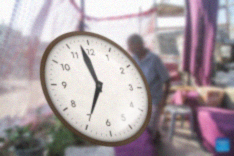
6.58
